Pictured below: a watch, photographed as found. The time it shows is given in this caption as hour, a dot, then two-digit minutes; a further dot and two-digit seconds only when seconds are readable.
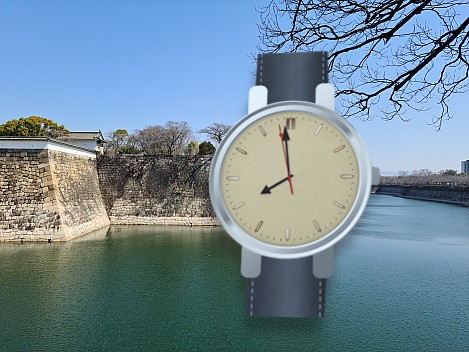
7.58.58
